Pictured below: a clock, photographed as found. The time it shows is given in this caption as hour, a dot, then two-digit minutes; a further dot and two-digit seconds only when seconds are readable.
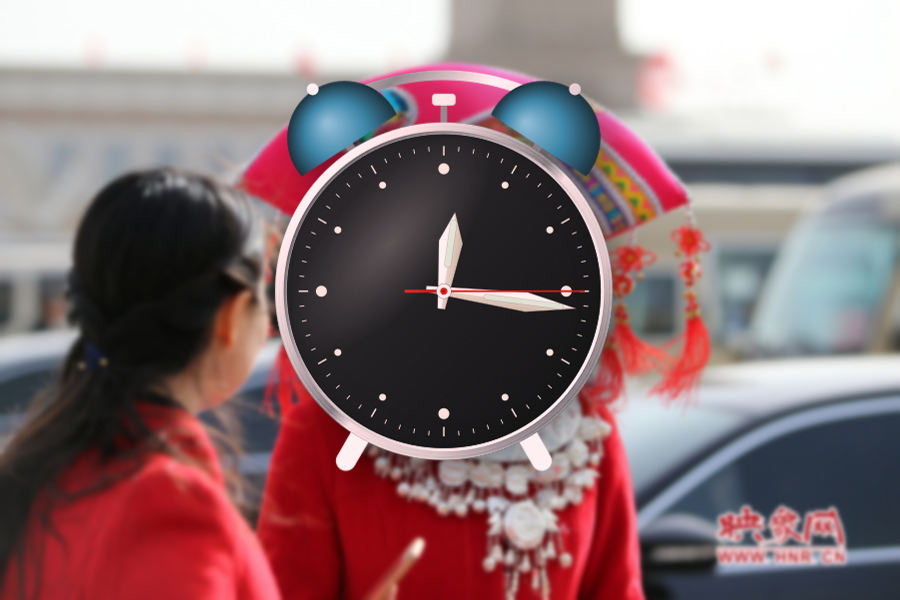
12.16.15
